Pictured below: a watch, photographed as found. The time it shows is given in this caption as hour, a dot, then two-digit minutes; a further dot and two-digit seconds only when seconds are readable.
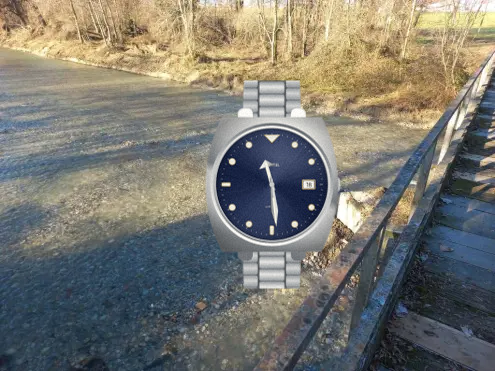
11.29
